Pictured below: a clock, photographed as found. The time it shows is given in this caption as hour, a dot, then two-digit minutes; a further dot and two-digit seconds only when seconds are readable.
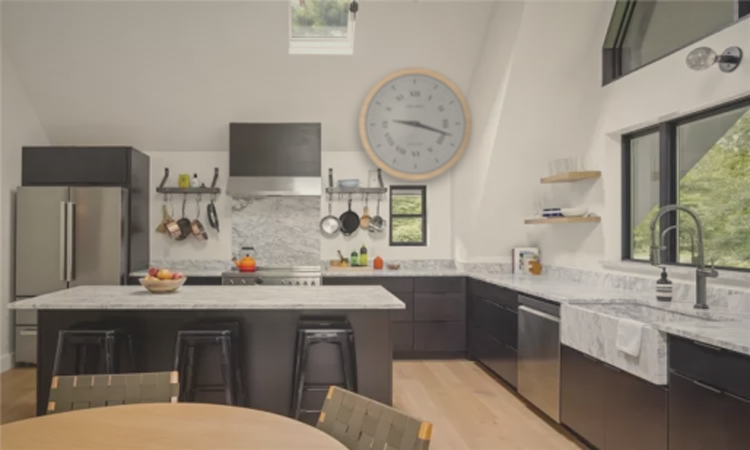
9.18
